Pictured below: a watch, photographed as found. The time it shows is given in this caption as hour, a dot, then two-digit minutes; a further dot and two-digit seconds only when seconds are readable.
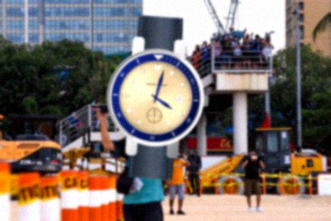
4.02
